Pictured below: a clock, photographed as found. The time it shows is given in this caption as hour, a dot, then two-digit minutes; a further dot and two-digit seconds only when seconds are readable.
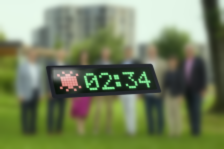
2.34
